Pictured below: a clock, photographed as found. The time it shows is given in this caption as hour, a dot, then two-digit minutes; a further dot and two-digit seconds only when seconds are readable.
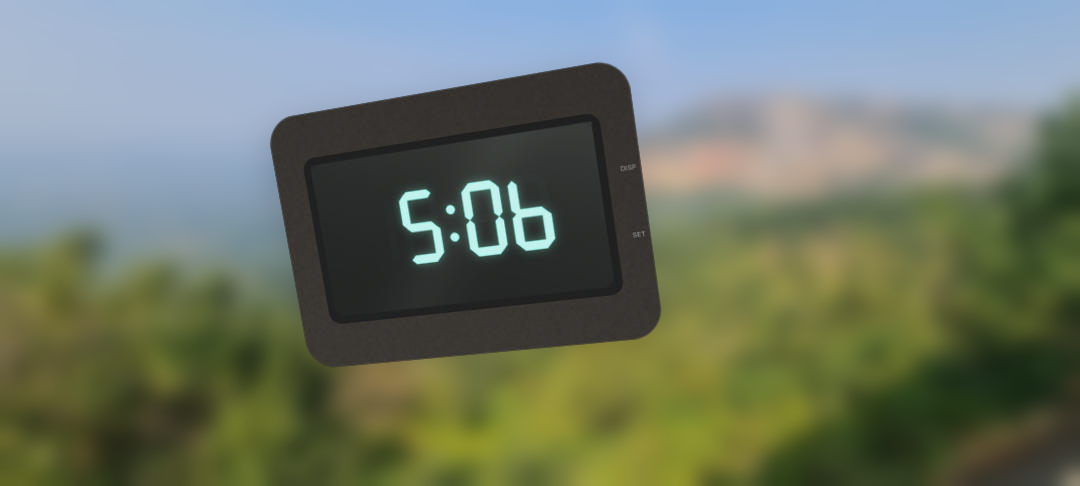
5.06
